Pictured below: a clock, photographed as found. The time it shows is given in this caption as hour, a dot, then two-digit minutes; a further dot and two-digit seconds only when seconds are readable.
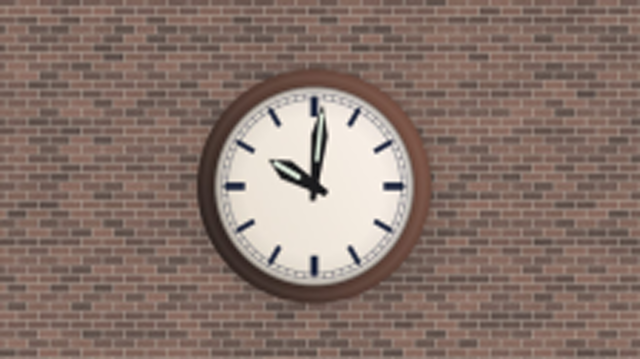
10.01
